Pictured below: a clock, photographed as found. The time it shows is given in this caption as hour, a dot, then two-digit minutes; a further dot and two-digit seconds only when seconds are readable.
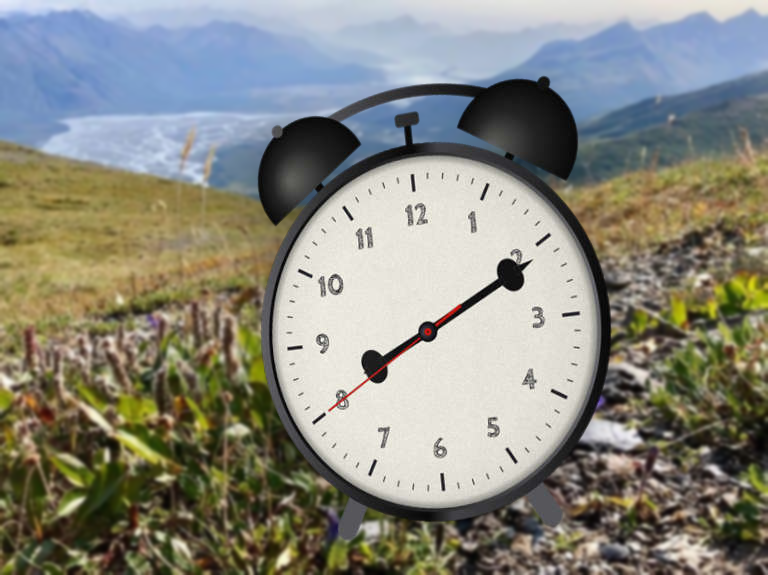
8.10.40
